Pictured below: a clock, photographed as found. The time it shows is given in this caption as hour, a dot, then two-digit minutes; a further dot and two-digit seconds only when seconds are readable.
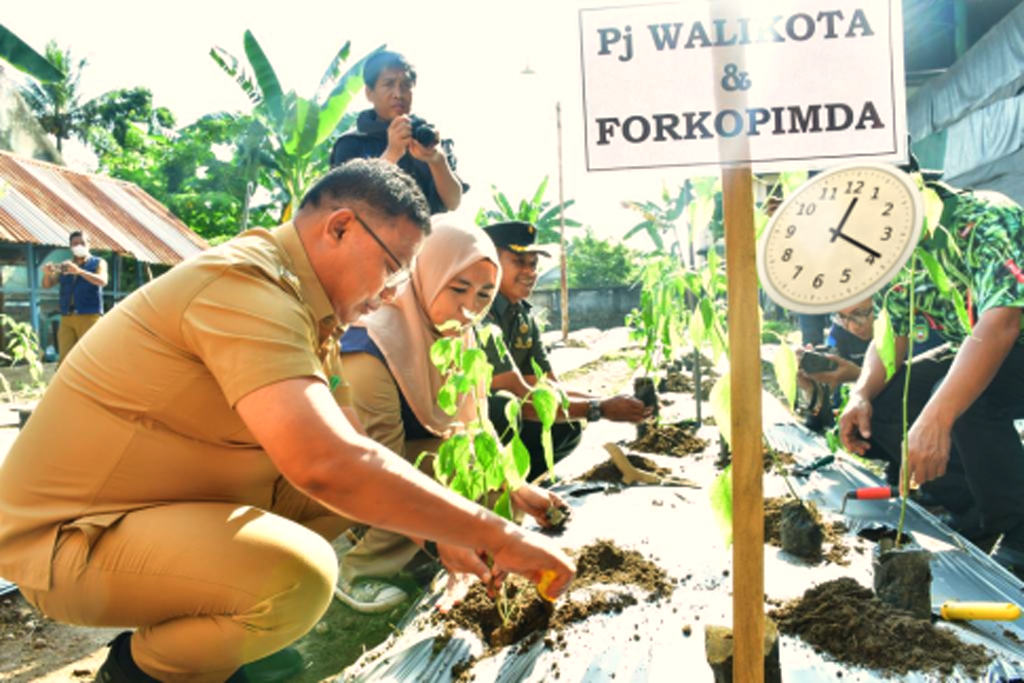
12.19
